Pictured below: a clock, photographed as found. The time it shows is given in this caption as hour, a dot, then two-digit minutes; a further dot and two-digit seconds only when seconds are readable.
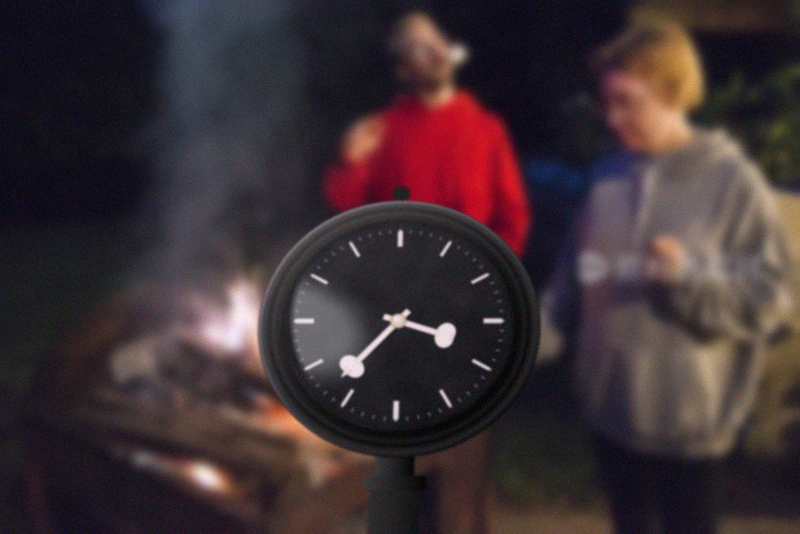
3.37
